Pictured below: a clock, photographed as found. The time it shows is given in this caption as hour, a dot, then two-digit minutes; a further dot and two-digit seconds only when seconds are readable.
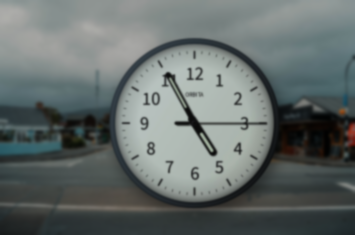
4.55.15
